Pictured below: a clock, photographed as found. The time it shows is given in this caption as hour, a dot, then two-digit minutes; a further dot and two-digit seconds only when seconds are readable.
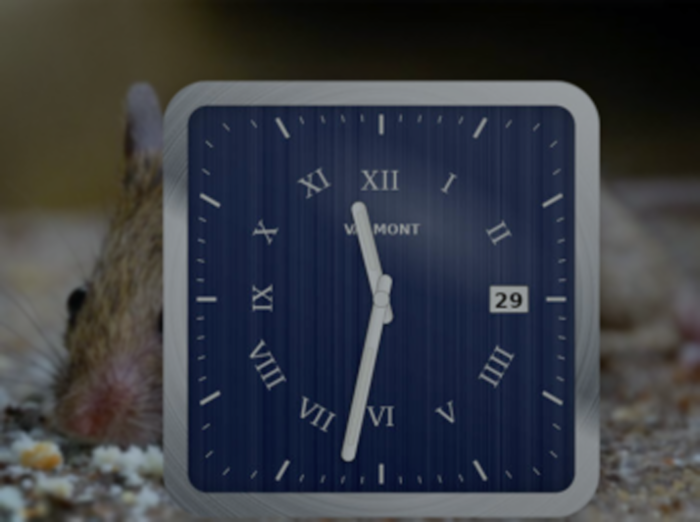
11.32
